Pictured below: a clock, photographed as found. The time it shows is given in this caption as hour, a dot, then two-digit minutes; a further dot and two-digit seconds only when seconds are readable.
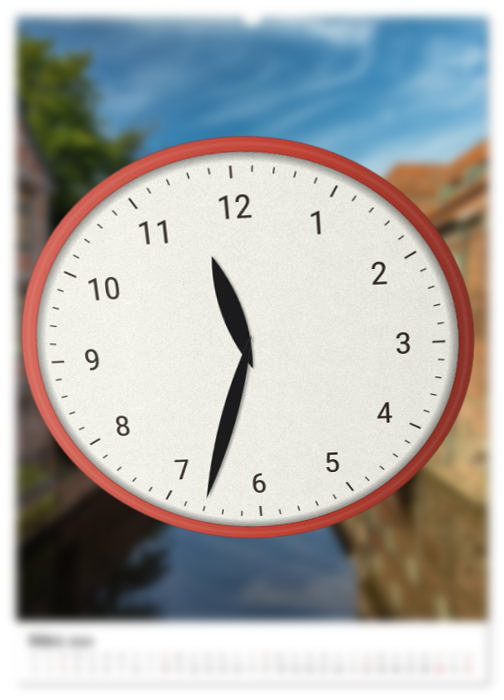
11.33
